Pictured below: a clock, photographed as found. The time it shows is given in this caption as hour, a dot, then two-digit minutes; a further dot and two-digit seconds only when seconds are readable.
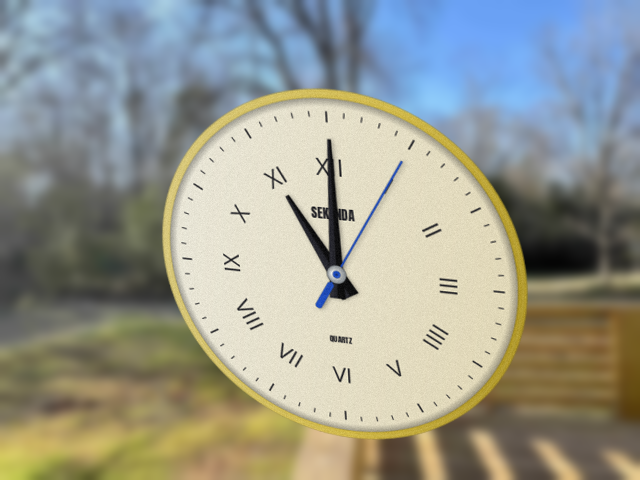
11.00.05
